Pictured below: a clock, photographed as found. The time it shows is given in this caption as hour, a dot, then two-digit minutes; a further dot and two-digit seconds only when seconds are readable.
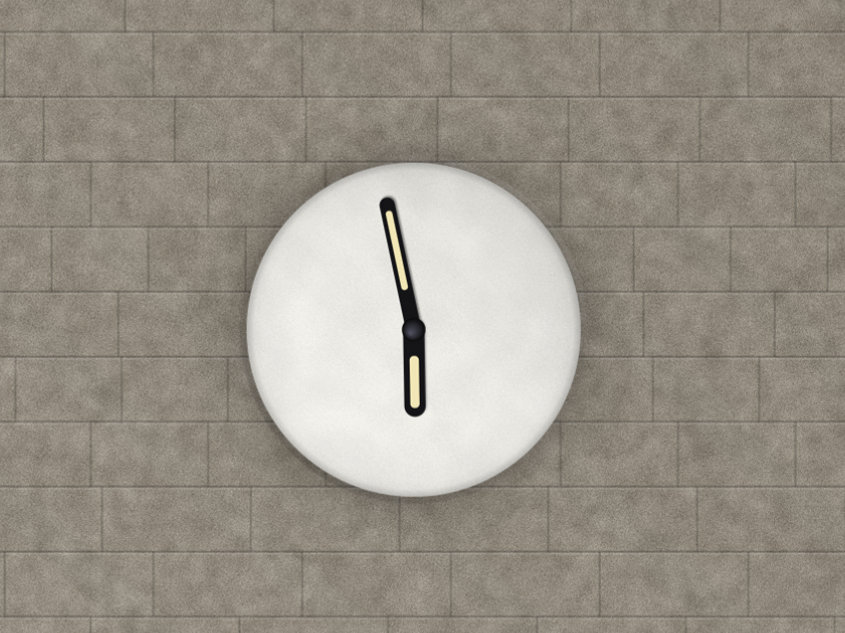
5.58
